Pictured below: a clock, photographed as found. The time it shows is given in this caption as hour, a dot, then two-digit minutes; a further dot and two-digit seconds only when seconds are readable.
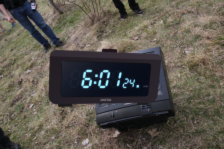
6.01.24
